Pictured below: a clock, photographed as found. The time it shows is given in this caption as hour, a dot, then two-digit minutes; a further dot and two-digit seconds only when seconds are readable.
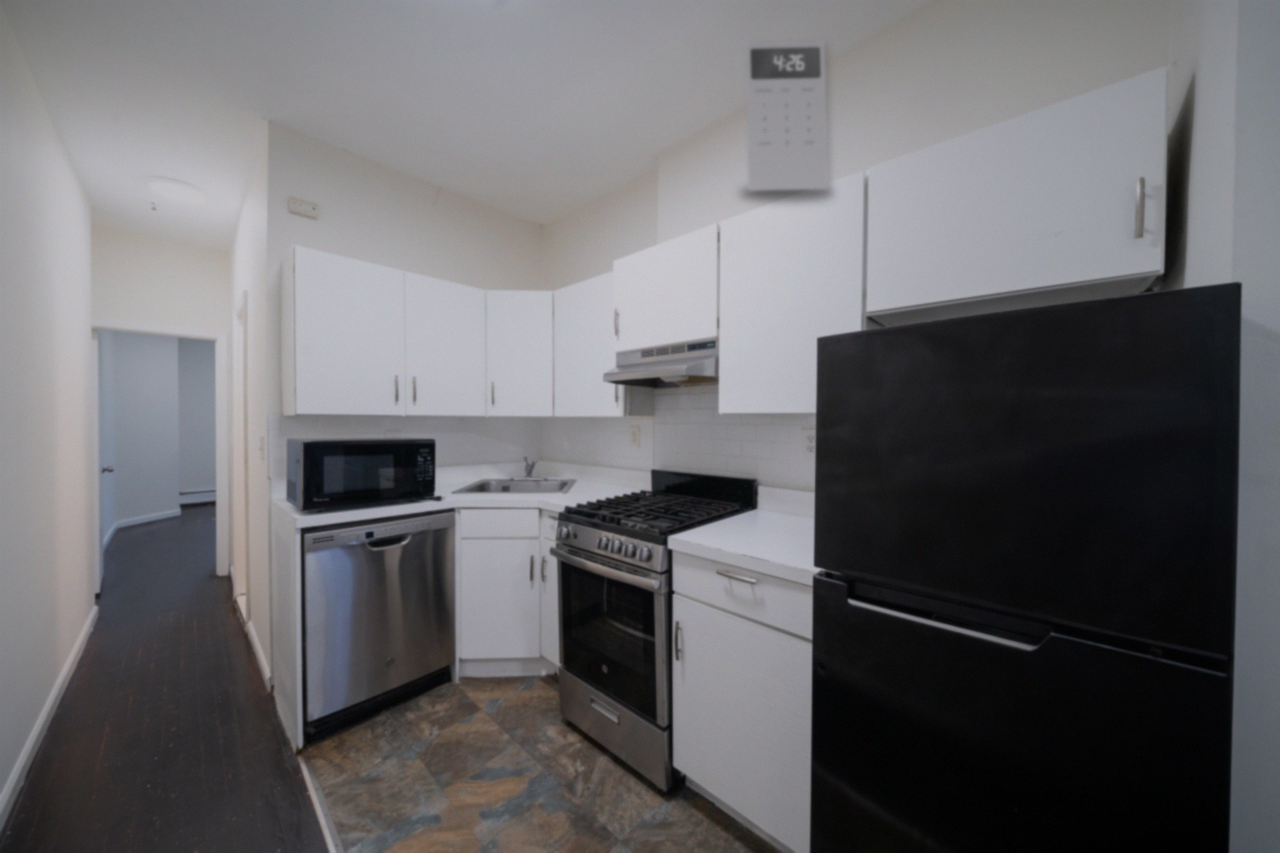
4.26
